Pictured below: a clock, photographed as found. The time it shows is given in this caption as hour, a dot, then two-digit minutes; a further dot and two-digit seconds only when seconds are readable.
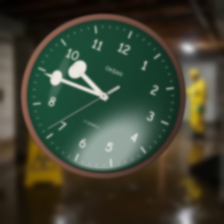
9.44.36
